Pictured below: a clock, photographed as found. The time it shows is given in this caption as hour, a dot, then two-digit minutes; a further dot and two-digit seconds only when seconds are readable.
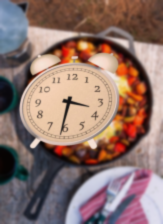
3.31
